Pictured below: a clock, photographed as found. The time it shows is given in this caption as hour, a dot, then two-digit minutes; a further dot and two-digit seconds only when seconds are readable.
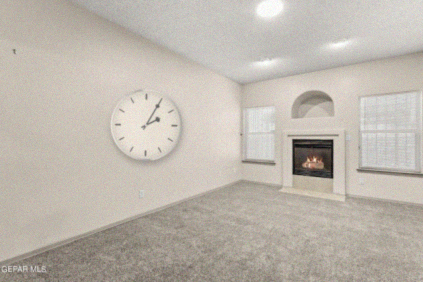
2.05
